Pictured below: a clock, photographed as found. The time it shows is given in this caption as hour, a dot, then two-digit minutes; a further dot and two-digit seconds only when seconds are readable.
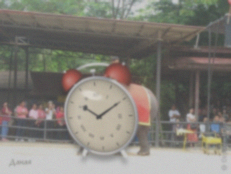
10.10
